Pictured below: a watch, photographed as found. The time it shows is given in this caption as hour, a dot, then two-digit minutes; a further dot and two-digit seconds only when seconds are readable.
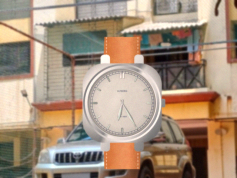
6.25
